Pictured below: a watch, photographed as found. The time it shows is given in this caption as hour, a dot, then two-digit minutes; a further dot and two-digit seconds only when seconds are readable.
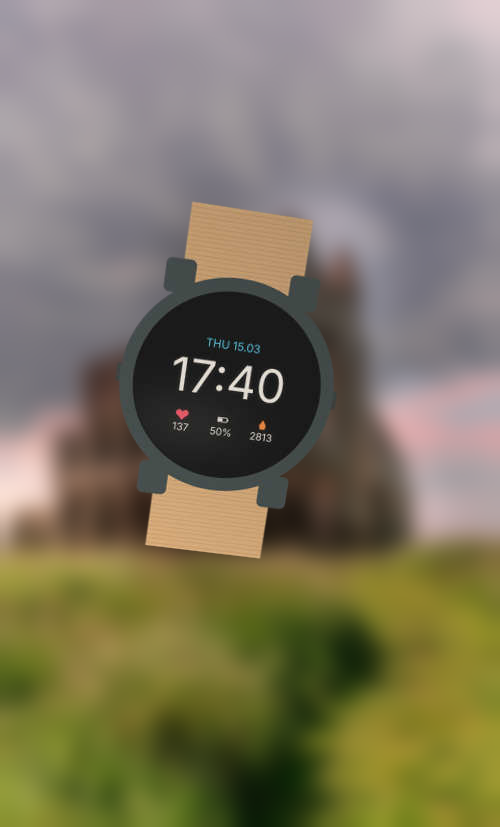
17.40
